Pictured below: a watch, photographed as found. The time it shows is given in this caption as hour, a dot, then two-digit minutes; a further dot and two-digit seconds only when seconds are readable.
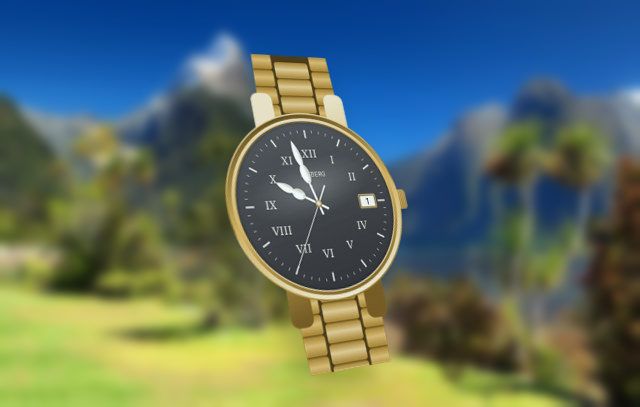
9.57.35
